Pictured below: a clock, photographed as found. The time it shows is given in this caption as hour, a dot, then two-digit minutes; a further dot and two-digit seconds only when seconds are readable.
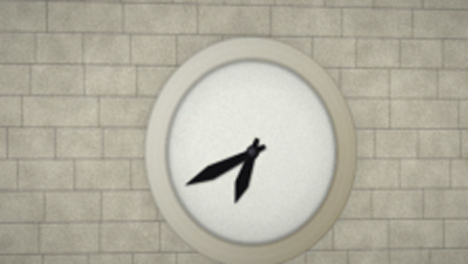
6.41
